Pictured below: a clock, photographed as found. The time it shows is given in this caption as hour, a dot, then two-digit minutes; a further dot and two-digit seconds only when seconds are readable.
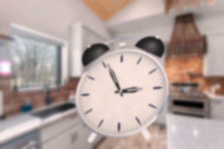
2.56
